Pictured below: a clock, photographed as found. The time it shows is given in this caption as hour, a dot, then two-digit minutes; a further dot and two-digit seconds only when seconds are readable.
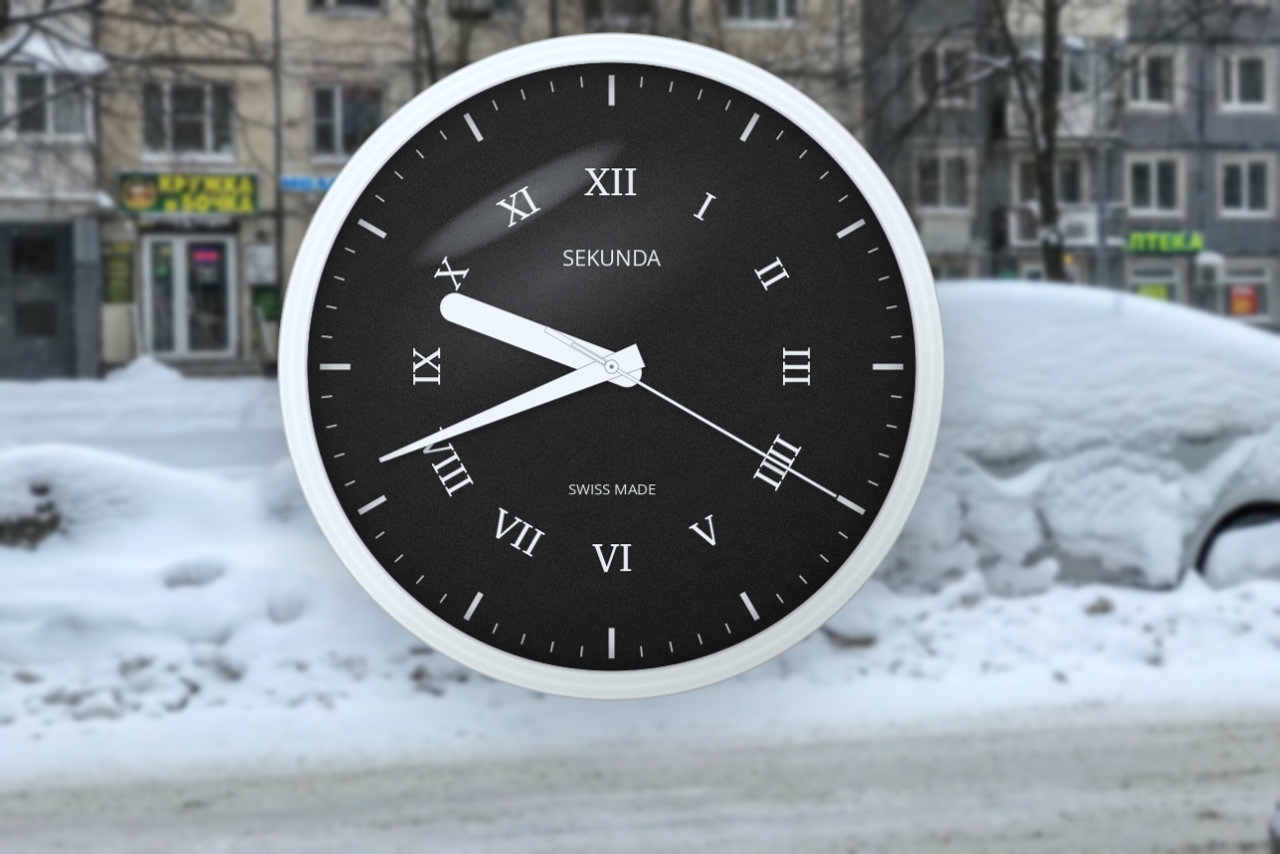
9.41.20
